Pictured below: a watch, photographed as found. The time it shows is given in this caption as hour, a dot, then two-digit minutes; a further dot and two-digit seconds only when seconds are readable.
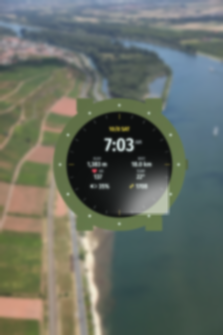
7.03
